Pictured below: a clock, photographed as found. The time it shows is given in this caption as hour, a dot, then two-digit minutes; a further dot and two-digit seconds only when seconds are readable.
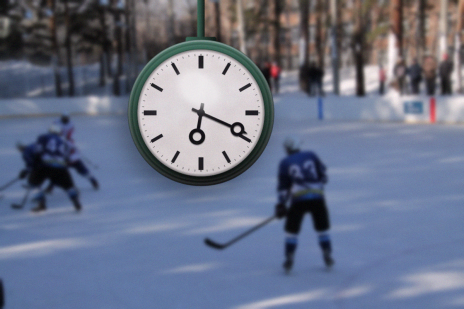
6.19
